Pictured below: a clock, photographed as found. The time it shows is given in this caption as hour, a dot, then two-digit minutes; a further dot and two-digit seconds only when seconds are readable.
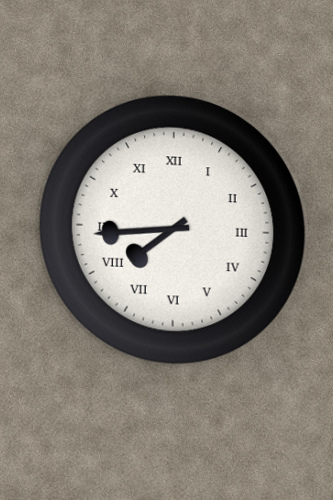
7.44
